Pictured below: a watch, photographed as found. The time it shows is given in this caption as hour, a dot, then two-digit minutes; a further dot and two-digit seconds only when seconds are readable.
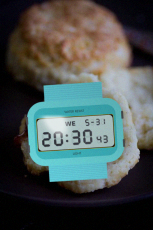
20.30.43
